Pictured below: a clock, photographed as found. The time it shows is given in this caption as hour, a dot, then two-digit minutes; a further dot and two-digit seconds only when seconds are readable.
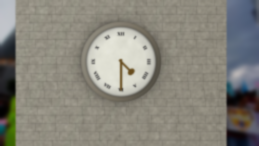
4.30
